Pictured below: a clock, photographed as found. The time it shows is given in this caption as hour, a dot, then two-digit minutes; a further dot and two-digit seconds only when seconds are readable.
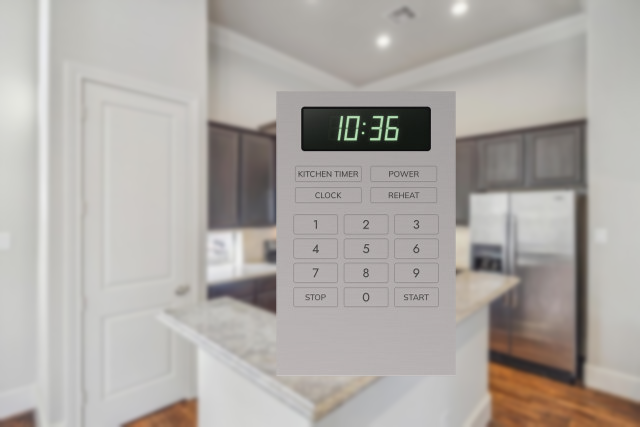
10.36
